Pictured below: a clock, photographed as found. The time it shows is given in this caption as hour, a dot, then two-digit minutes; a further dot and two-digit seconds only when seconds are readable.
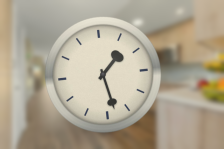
1.28
